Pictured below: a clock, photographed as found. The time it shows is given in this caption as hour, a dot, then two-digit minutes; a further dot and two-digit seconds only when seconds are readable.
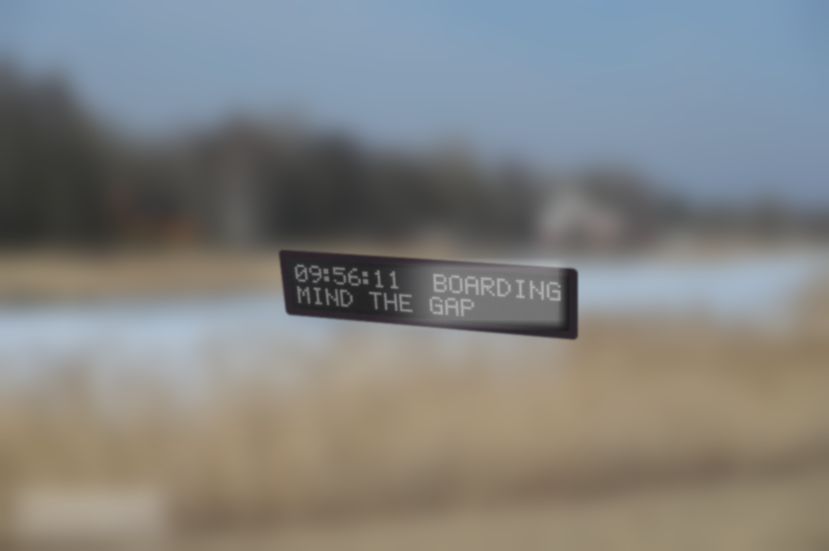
9.56.11
